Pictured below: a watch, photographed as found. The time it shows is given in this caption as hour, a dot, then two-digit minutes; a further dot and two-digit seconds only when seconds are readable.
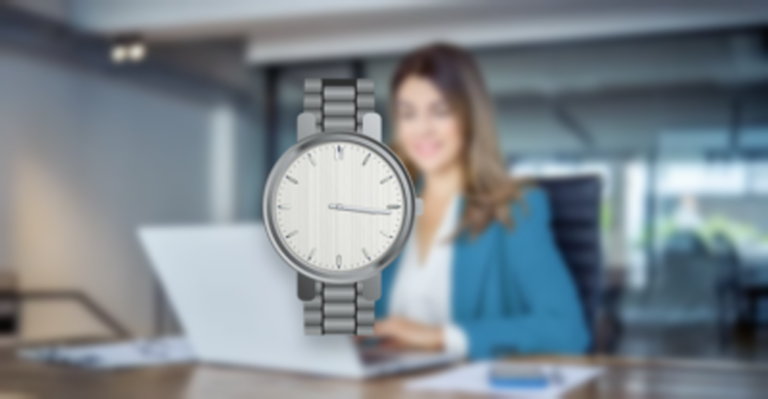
3.16
